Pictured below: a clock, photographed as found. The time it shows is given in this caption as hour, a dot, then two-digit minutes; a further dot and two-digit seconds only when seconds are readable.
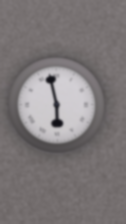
5.58
